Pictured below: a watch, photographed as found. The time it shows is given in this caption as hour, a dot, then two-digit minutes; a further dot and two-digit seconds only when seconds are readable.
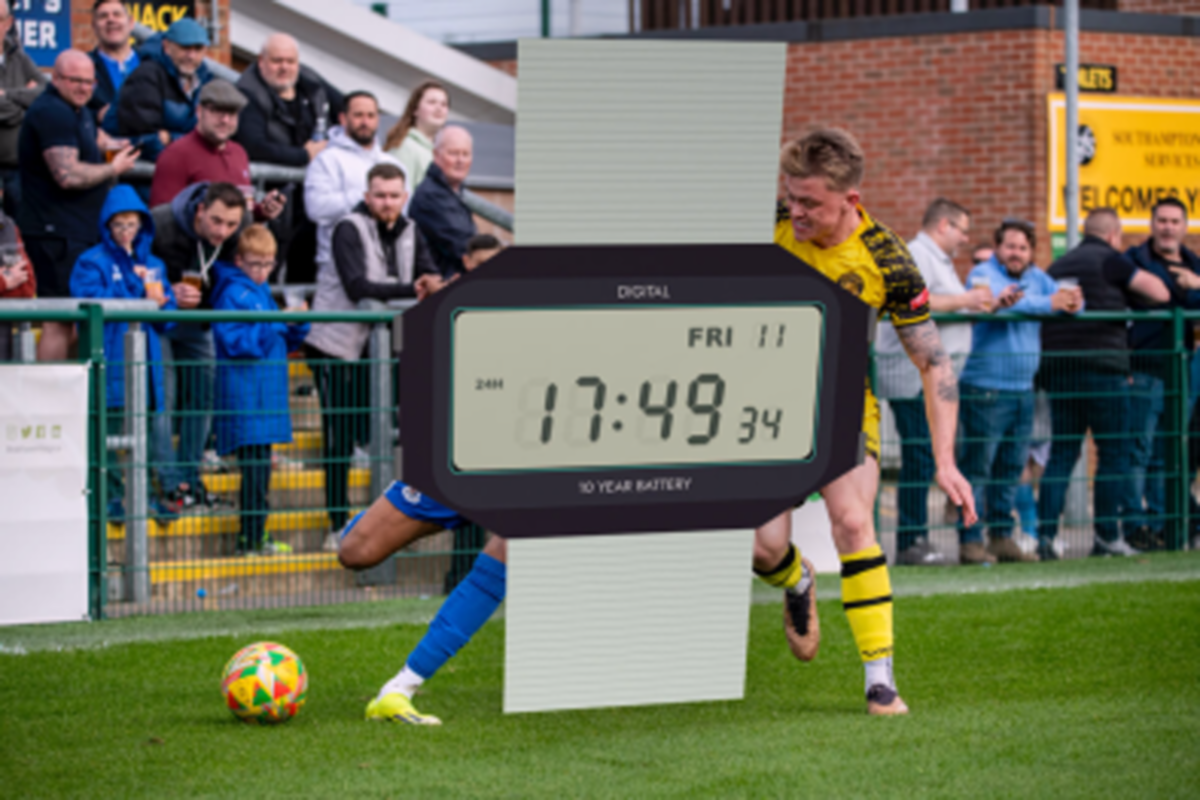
17.49.34
